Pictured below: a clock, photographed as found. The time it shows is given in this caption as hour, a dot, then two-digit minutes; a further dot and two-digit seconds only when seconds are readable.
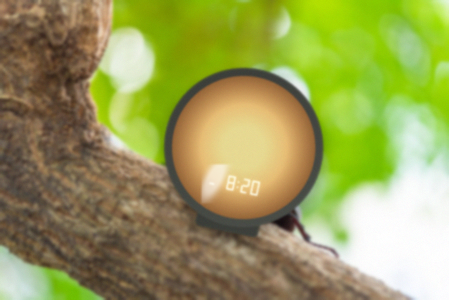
8.20
